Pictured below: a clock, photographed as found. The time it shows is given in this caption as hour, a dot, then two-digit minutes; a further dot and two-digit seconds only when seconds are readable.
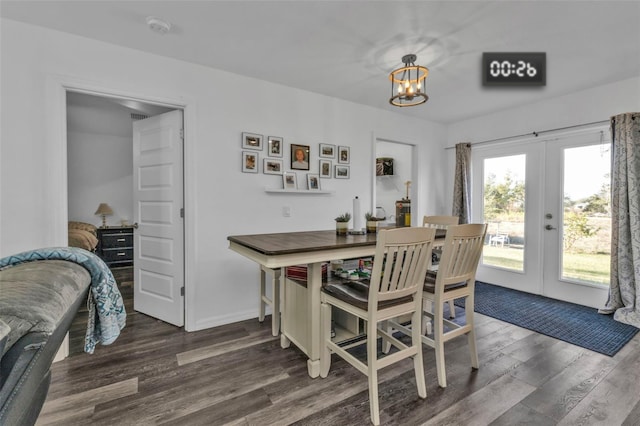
0.26
